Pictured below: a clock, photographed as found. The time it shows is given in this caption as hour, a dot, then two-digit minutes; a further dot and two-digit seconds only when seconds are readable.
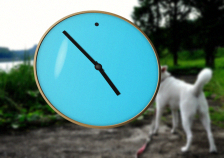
4.53
